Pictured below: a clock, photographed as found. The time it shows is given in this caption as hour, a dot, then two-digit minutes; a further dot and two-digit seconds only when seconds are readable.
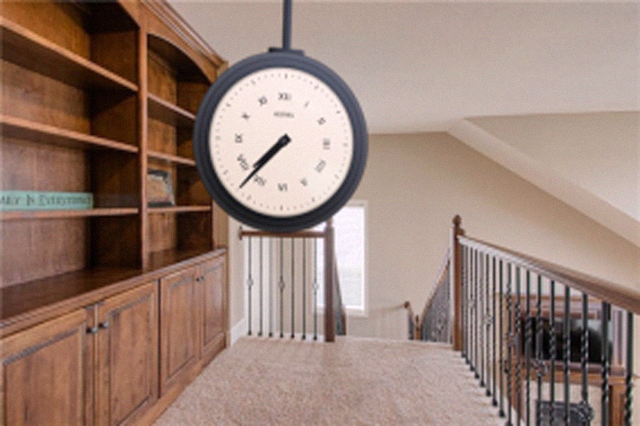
7.37
